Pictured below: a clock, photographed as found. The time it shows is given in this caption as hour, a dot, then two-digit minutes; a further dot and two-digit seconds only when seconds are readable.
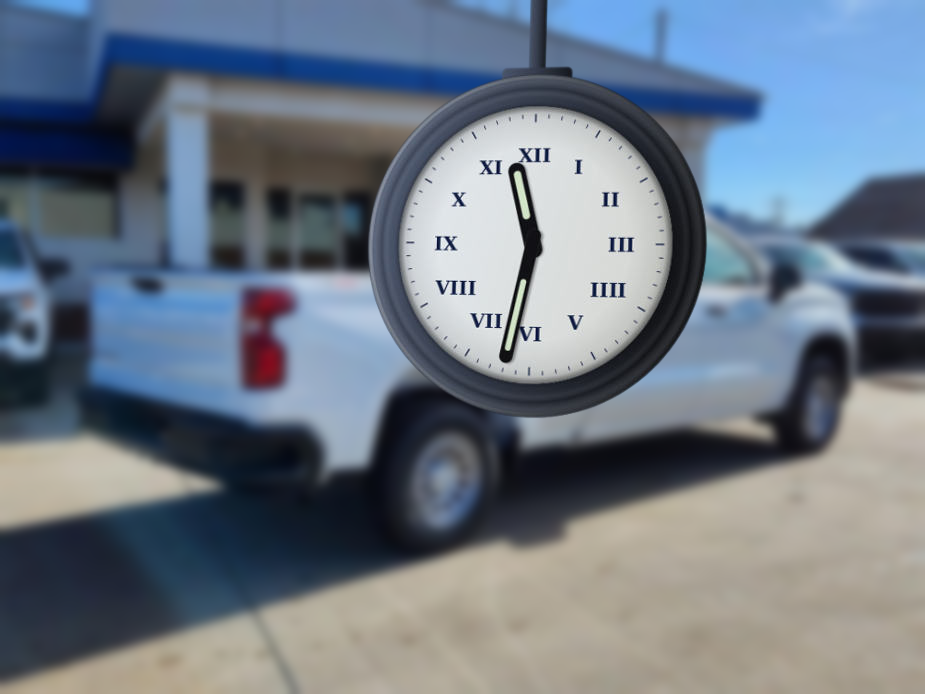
11.32
